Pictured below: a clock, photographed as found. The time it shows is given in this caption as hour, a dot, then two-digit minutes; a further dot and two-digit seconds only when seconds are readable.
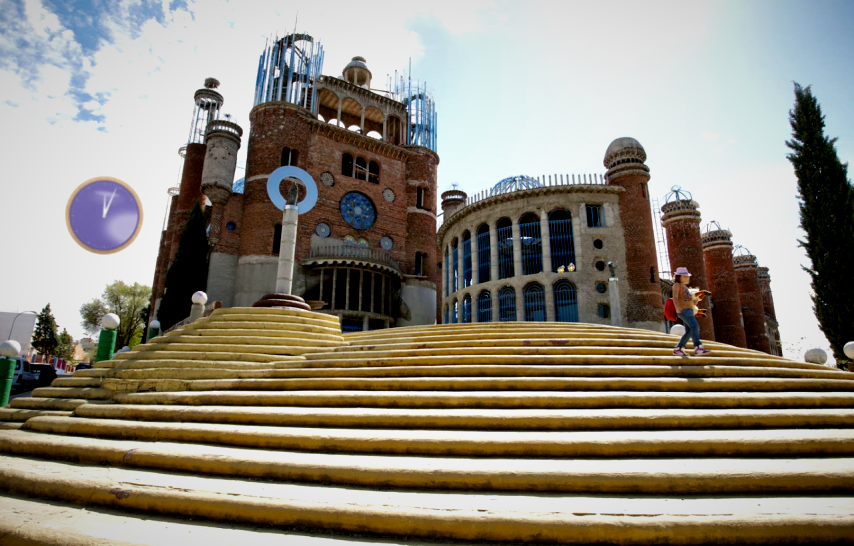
12.04
